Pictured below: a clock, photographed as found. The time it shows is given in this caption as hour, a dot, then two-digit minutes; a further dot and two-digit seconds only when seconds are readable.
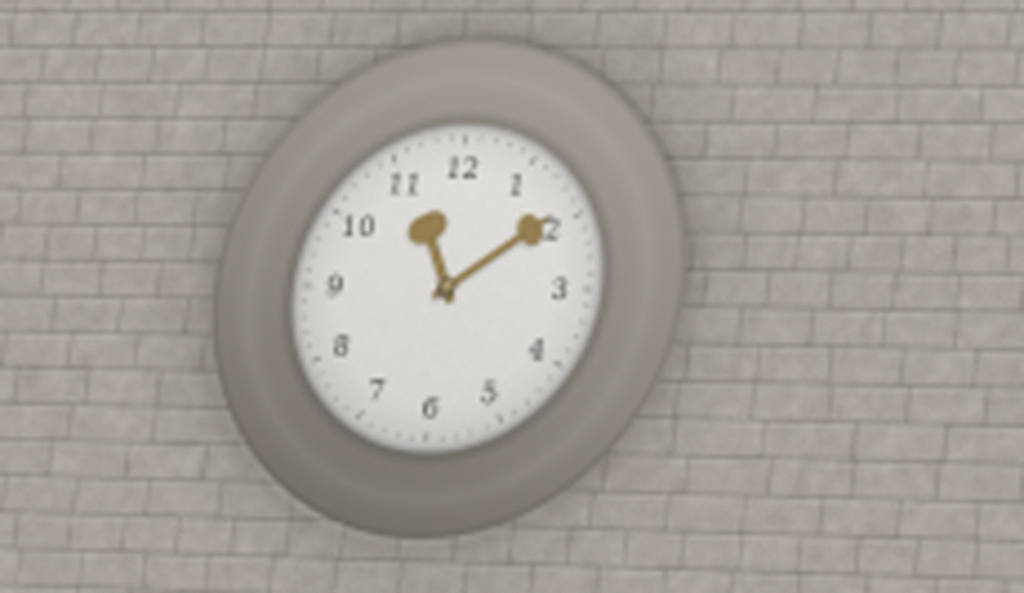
11.09
